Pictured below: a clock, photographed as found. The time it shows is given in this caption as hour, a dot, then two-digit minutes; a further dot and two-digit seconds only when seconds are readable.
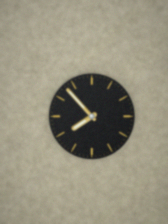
7.53
